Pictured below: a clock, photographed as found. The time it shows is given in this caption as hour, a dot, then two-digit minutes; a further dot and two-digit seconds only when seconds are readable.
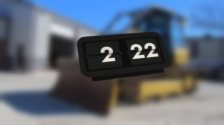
2.22
